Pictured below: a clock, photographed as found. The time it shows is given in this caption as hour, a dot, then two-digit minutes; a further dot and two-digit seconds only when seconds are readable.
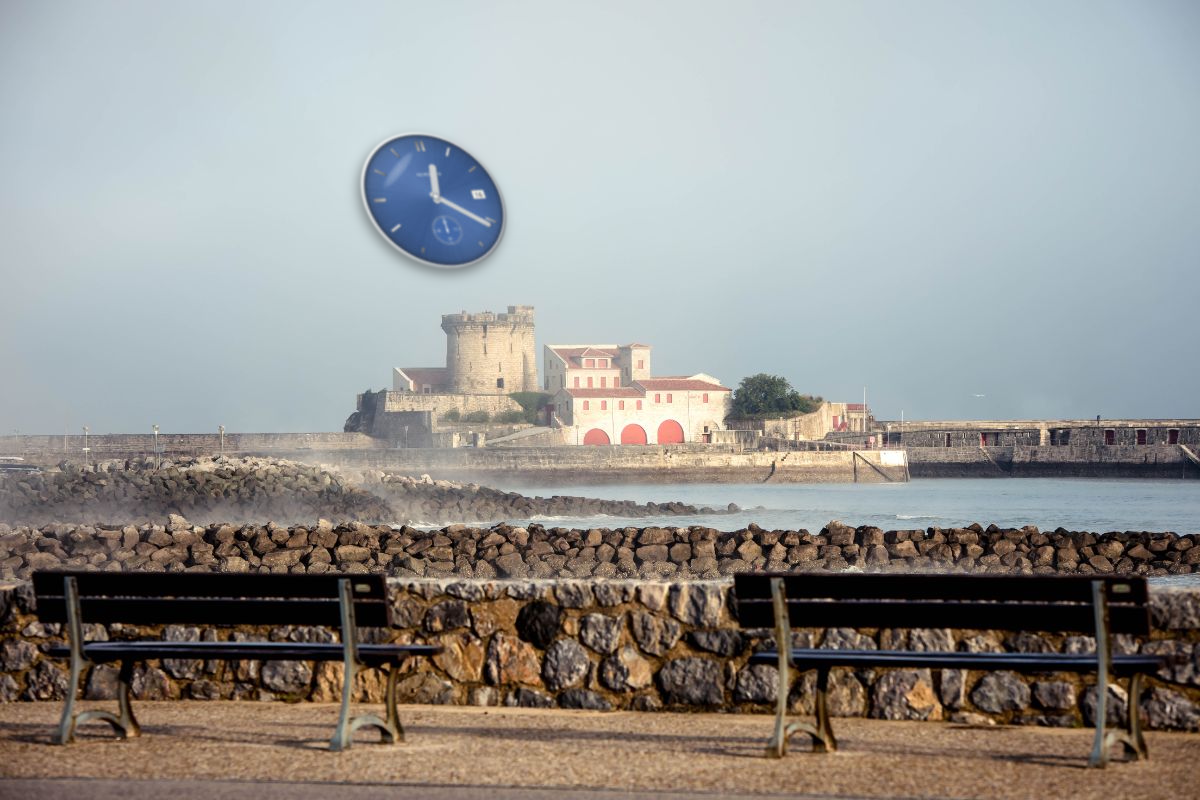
12.21
